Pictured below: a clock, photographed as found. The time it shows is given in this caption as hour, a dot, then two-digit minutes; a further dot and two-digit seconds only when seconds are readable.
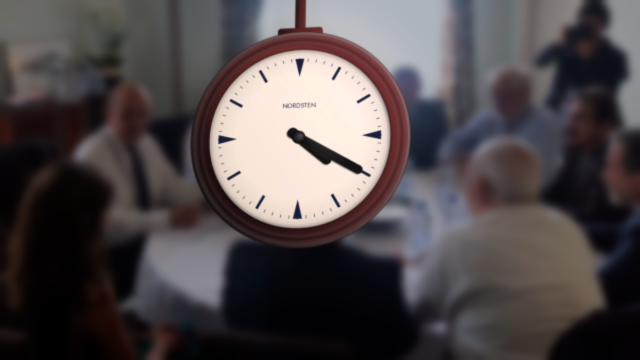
4.20
